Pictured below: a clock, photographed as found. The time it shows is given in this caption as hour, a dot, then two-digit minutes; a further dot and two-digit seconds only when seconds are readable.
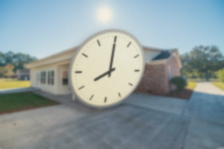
8.00
